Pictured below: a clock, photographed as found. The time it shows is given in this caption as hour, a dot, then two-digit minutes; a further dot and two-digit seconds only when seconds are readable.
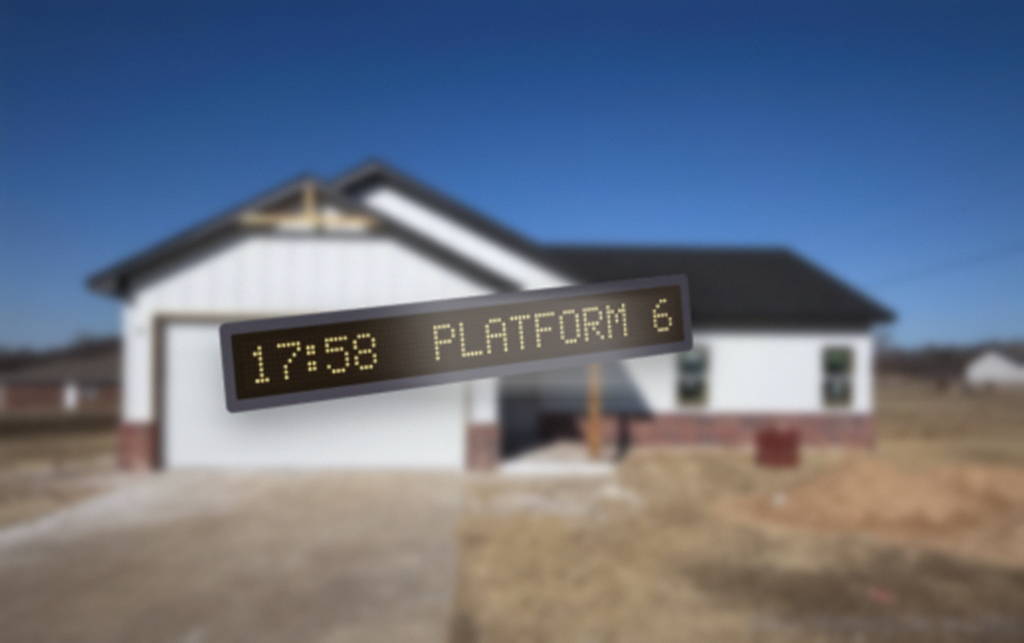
17.58
